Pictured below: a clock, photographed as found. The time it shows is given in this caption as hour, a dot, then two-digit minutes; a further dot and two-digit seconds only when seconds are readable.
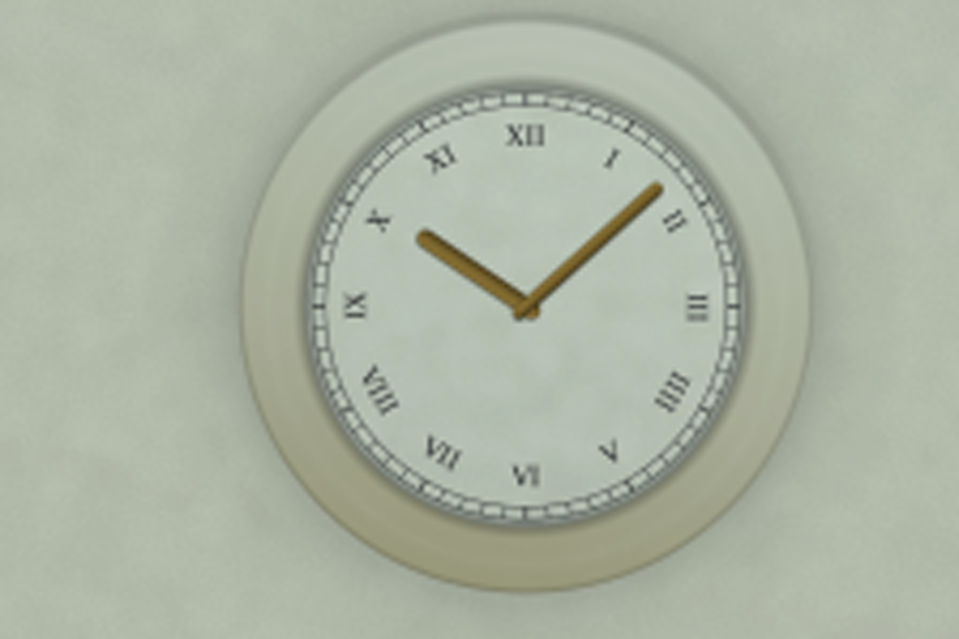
10.08
